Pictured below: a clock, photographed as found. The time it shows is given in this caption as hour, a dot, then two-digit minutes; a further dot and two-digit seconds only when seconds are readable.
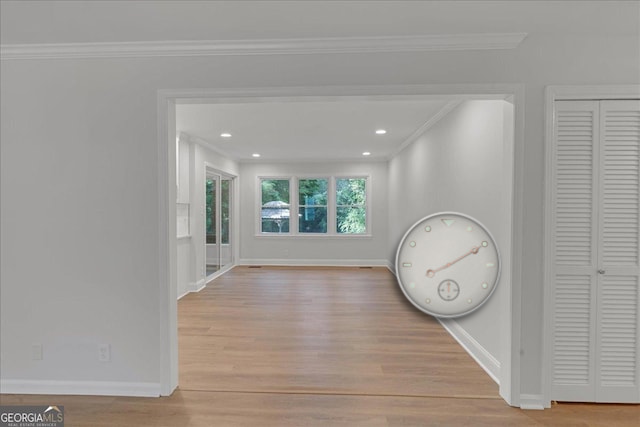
8.10
